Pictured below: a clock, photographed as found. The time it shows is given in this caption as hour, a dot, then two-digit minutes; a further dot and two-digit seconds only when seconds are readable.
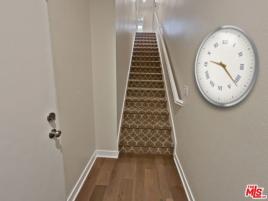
9.22
